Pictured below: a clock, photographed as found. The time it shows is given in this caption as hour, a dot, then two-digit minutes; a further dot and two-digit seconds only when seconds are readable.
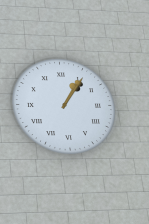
1.06
